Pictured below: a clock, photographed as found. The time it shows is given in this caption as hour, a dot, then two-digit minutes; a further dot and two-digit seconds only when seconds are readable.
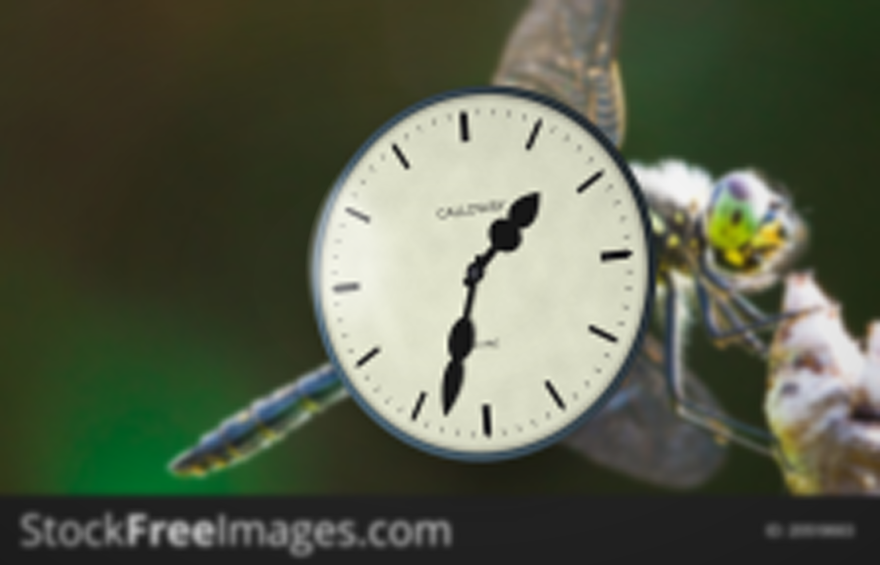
1.33
